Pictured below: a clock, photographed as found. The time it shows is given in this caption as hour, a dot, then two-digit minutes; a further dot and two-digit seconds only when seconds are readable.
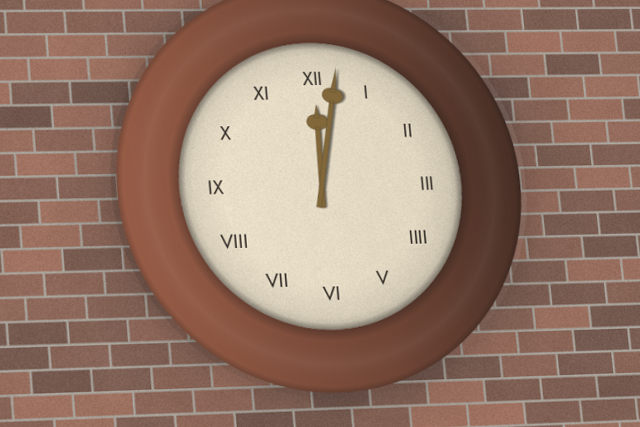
12.02
